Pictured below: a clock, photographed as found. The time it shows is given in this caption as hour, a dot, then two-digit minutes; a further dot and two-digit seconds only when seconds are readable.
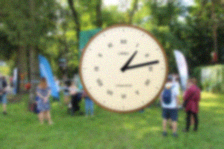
1.13
